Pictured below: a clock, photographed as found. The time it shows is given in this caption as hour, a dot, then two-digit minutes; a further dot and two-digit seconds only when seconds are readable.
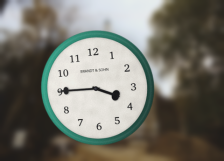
3.45
